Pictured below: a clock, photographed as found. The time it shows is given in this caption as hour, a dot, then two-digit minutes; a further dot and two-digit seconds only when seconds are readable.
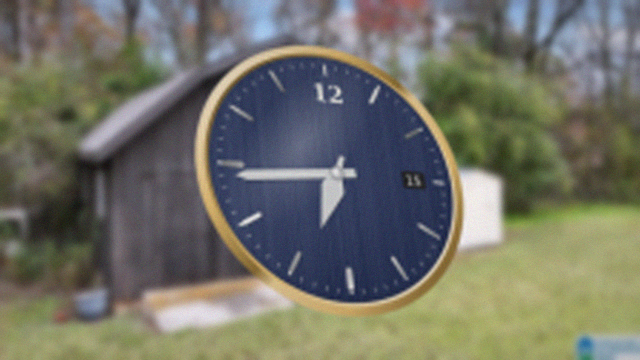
6.44
